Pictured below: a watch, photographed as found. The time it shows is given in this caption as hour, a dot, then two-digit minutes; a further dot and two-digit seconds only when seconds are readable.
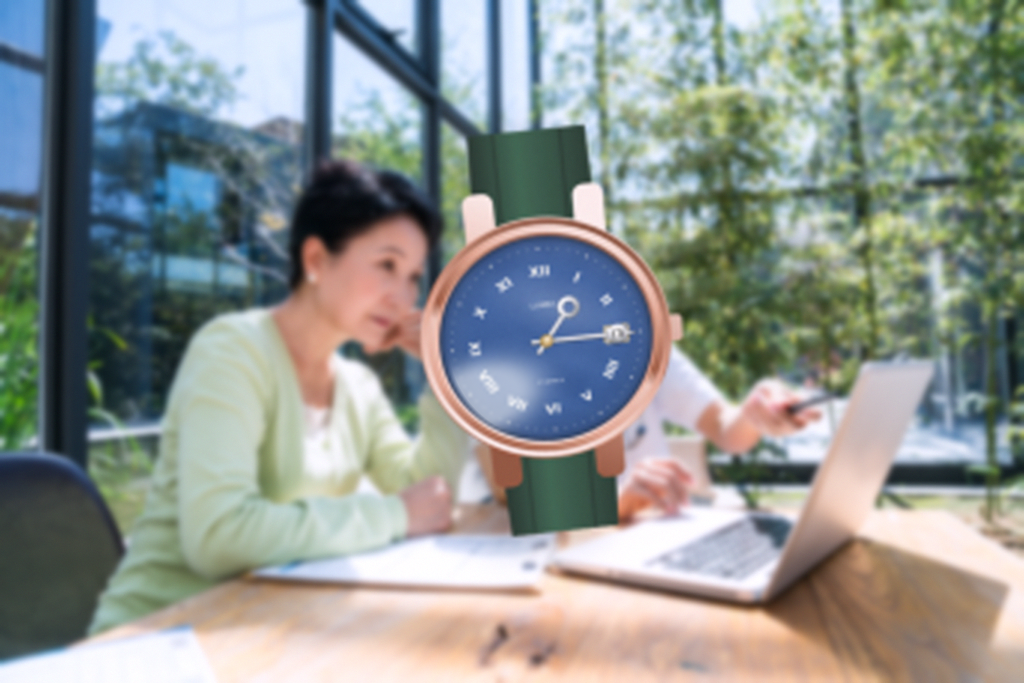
1.15
